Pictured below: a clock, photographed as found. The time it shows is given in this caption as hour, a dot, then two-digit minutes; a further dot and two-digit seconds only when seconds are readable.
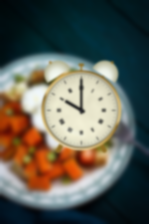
10.00
